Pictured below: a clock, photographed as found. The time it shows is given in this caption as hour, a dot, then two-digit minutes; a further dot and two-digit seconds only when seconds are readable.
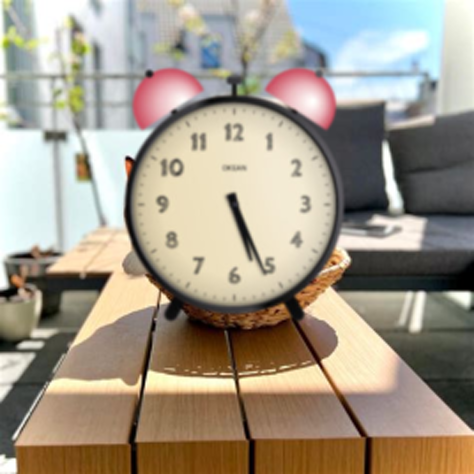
5.26
